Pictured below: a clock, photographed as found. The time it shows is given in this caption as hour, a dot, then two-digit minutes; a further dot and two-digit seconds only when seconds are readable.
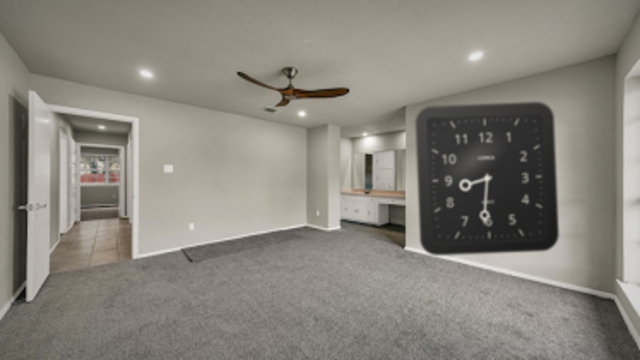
8.31
